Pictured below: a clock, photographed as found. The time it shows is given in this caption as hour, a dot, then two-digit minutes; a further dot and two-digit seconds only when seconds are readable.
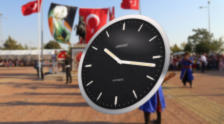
10.17
